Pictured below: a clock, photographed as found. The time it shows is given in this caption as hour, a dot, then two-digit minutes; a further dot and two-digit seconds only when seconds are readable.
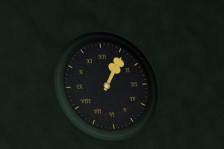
1.06
